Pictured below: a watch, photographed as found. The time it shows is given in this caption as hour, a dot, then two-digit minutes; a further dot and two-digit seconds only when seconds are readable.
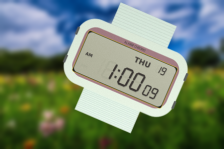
1.00.09
